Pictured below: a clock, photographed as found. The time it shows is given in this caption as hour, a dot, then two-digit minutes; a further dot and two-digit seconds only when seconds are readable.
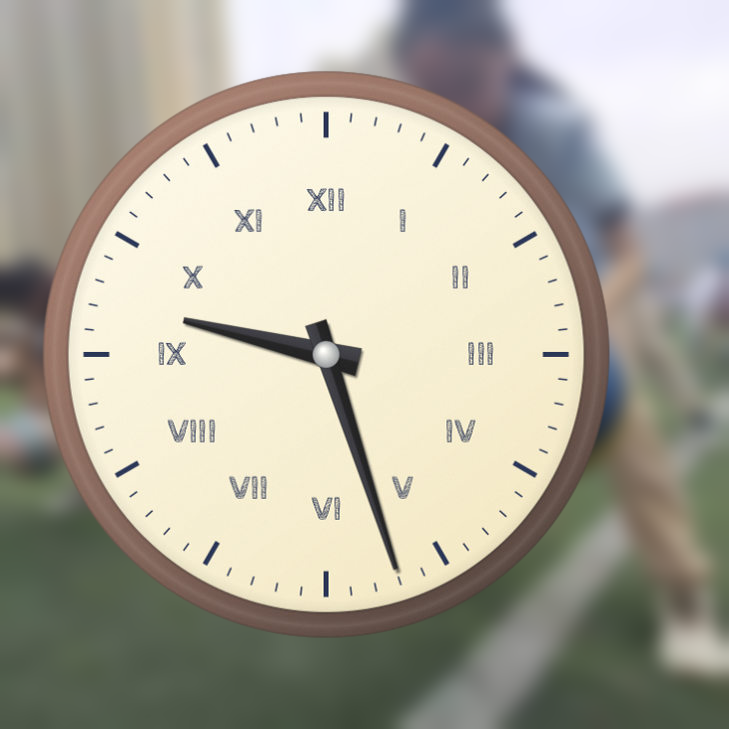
9.27
